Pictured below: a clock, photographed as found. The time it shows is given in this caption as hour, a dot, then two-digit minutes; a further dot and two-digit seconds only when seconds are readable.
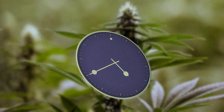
4.40
